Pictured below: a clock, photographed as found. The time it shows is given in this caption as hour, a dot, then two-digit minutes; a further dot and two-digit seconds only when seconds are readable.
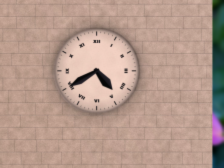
4.40
